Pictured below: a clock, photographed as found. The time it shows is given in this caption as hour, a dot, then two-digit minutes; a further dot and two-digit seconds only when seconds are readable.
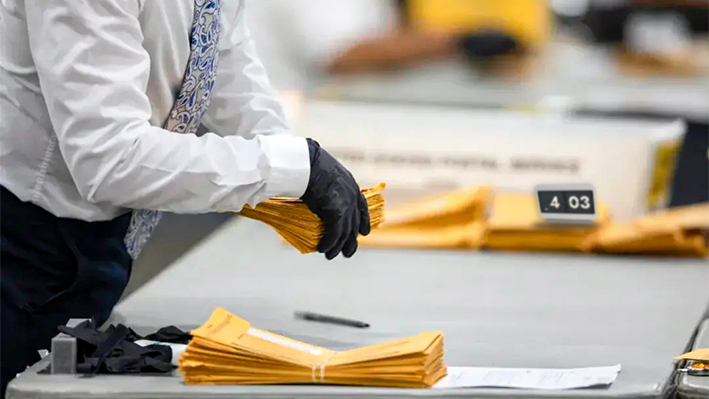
4.03
